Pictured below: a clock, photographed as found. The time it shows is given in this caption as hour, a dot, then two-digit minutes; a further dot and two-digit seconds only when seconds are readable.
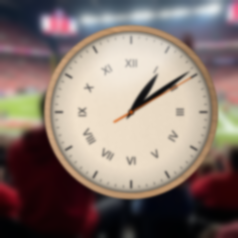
1.09.10
